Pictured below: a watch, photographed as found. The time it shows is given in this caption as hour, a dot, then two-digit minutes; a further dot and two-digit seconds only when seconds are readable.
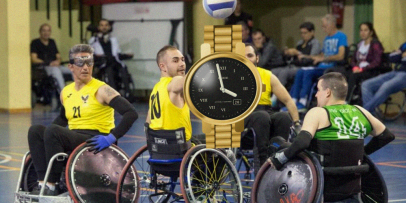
3.58
